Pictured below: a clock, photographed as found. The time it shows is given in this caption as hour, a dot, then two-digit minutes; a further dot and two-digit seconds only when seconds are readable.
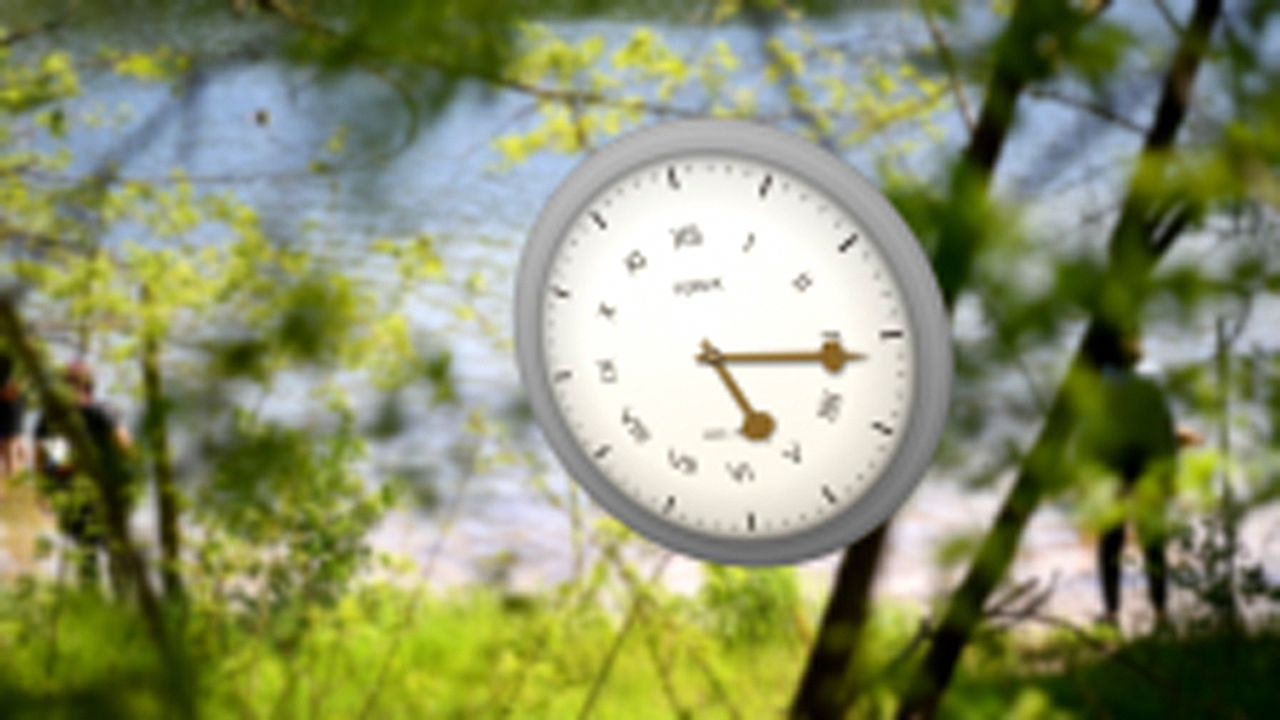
5.16
